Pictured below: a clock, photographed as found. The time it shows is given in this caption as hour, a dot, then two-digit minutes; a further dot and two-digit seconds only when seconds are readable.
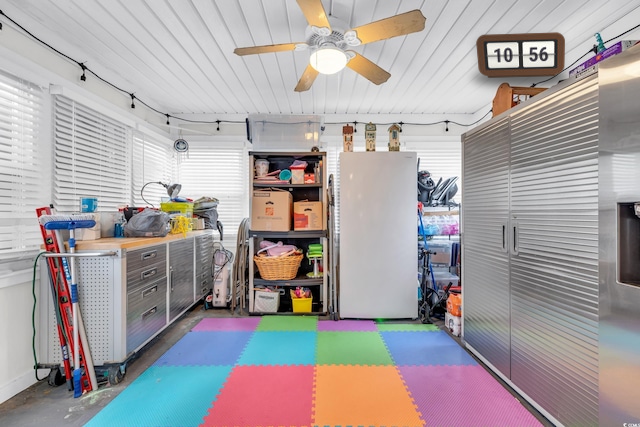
10.56
